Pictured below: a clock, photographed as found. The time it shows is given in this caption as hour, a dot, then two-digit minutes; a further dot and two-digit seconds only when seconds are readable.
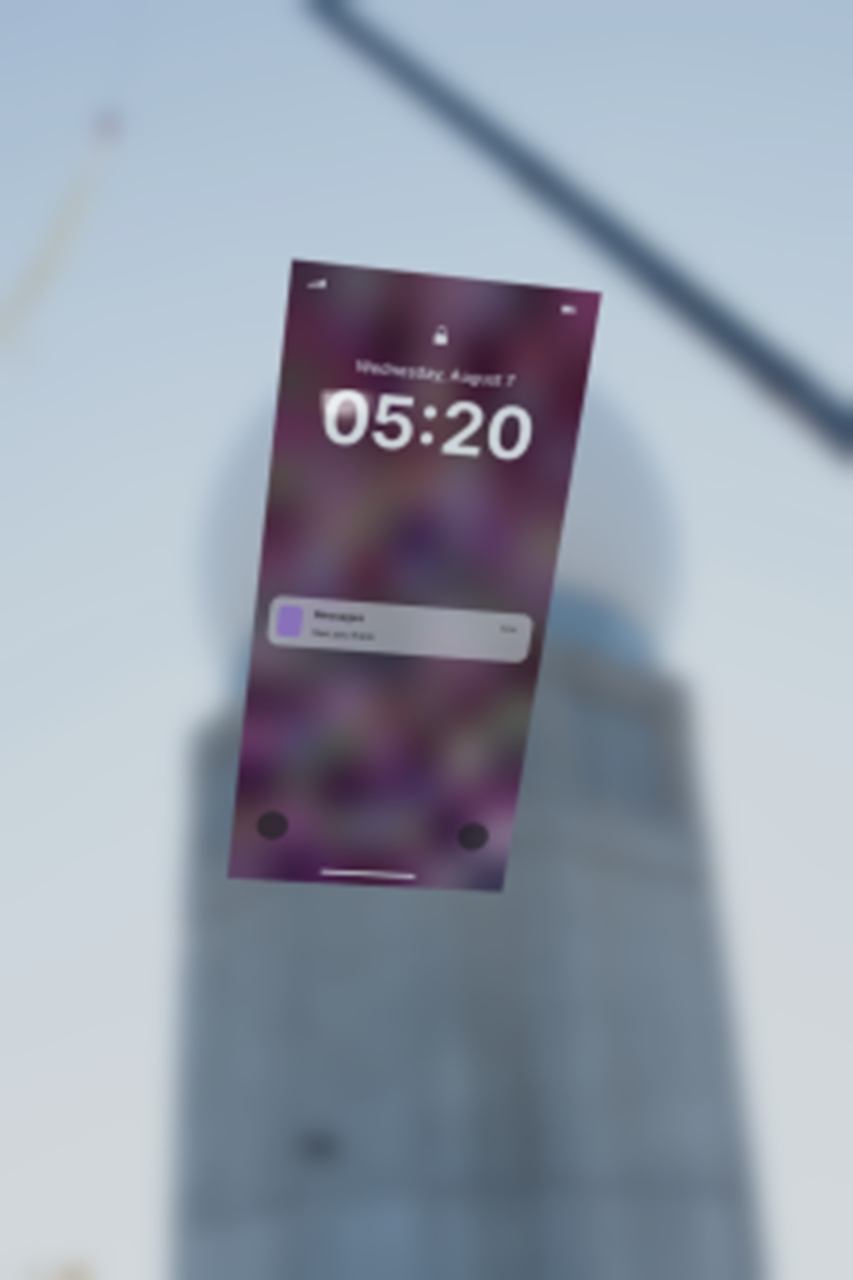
5.20
